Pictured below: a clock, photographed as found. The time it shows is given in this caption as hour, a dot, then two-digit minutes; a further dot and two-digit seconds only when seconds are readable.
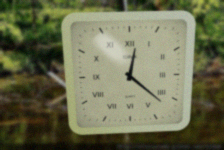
12.22
